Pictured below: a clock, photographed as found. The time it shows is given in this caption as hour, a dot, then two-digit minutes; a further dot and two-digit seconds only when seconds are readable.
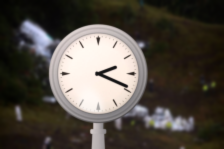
2.19
